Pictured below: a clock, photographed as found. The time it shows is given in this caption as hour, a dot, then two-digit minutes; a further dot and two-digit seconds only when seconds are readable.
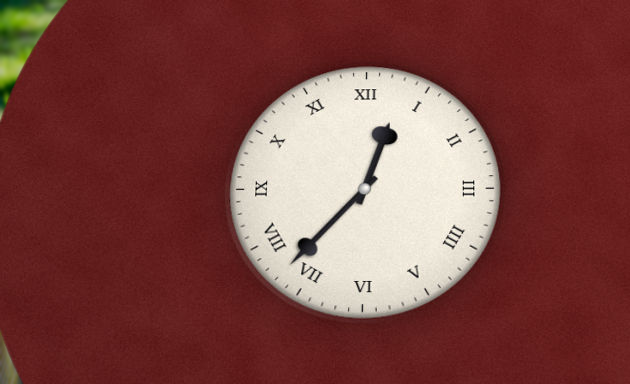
12.37
